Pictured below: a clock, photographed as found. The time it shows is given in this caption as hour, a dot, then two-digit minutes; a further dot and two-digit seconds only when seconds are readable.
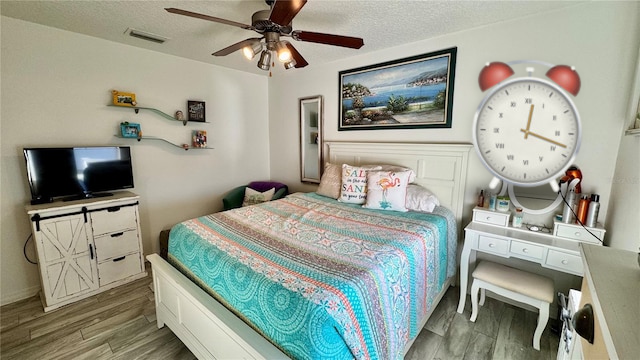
12.18
